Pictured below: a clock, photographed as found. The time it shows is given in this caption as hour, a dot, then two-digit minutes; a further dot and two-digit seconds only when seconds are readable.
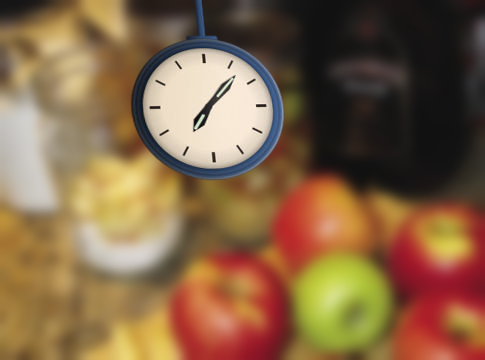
7.07
